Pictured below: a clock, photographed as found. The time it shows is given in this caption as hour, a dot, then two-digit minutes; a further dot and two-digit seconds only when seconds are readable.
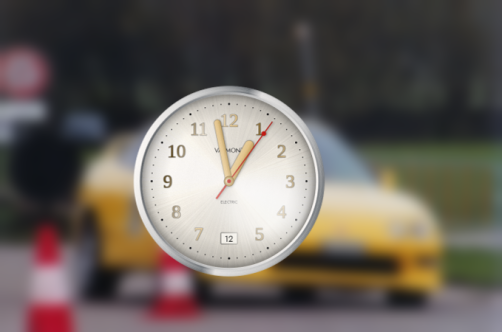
12.58.06
